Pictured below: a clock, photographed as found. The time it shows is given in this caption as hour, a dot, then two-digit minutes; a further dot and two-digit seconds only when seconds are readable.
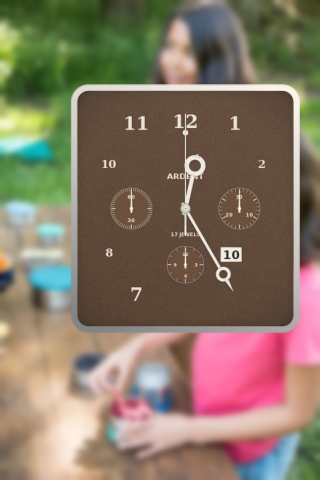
12.25
